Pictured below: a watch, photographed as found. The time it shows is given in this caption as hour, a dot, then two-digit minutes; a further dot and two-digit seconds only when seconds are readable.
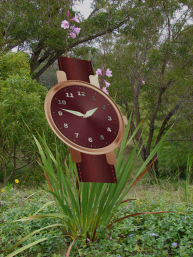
1.47
